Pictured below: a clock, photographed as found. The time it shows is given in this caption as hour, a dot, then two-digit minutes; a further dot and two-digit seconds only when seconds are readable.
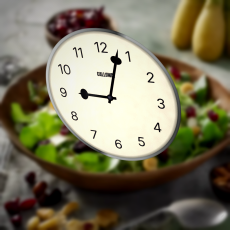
9.03
